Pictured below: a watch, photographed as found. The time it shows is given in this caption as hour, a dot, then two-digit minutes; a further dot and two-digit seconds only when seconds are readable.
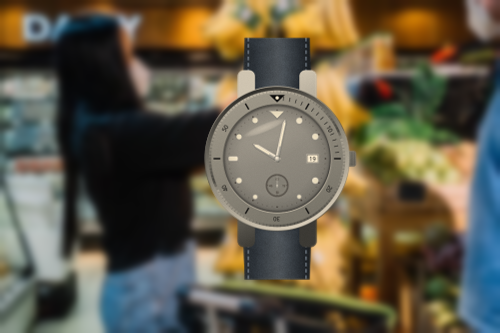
10.02
